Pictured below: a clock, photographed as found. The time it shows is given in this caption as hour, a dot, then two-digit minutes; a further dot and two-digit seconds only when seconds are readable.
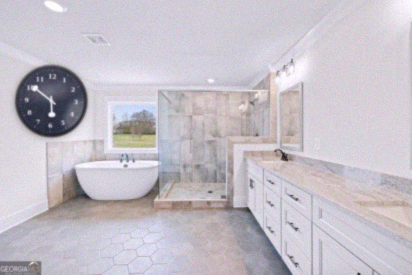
5.51
